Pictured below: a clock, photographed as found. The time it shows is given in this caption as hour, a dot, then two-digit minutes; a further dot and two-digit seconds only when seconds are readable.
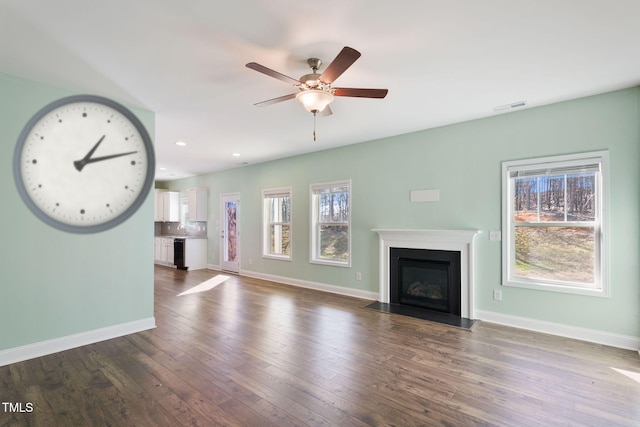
1.13
